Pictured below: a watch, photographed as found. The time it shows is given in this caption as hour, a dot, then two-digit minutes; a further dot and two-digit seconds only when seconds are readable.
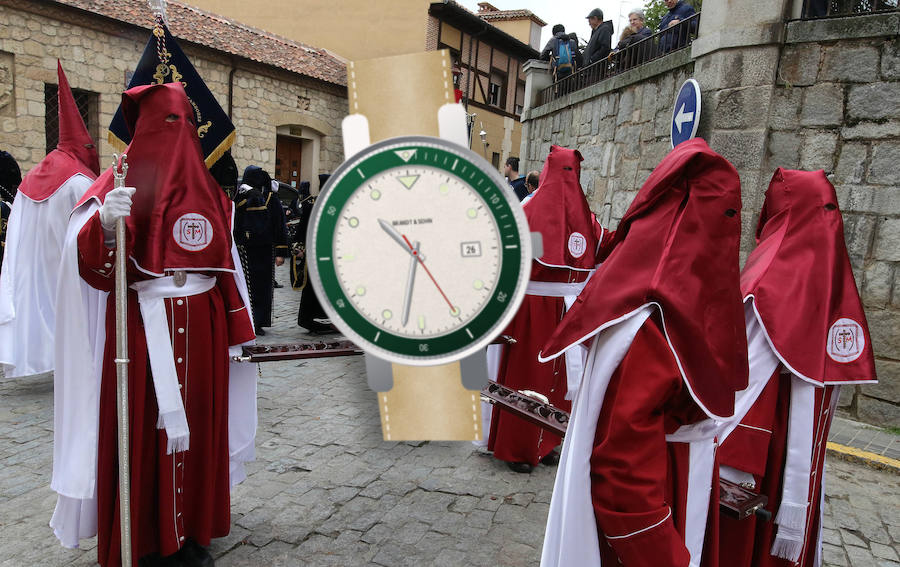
10.32.25
